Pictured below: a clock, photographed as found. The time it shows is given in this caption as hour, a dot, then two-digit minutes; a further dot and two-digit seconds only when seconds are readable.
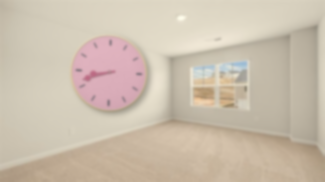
8.42
